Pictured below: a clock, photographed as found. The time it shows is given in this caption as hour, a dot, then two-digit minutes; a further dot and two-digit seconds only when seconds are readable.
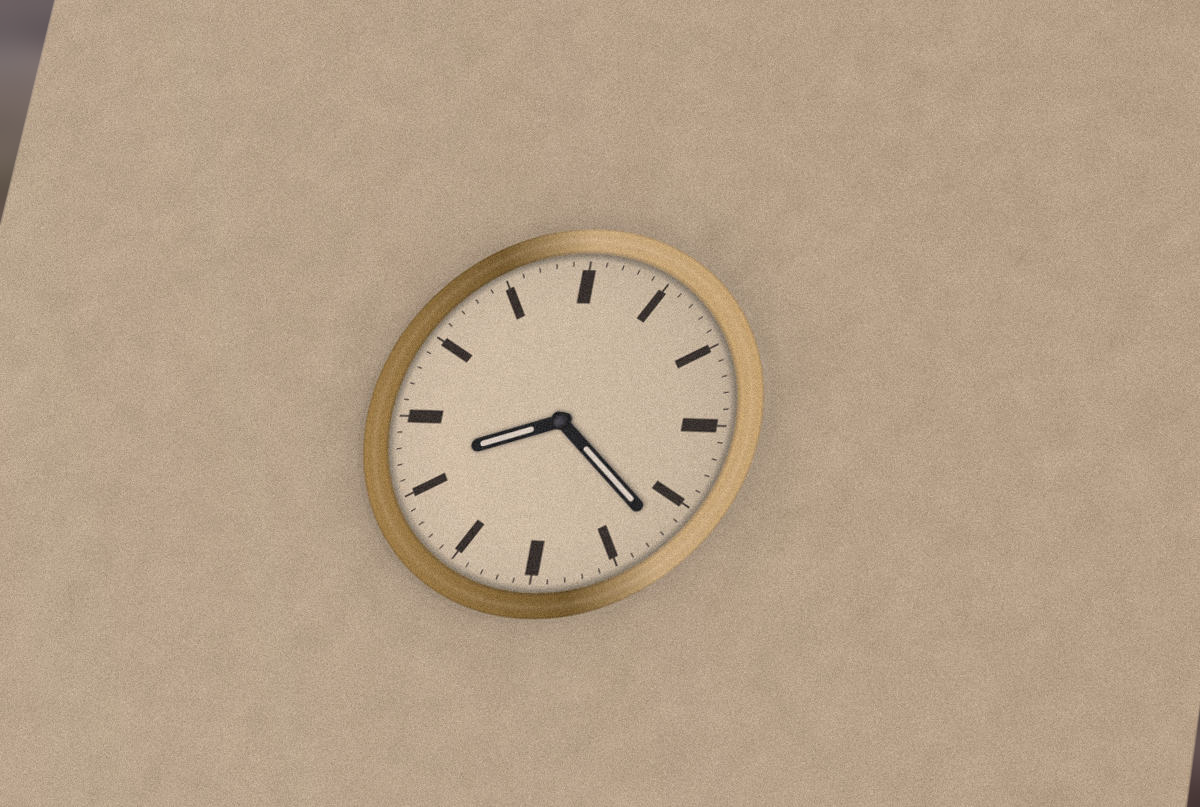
8.22
